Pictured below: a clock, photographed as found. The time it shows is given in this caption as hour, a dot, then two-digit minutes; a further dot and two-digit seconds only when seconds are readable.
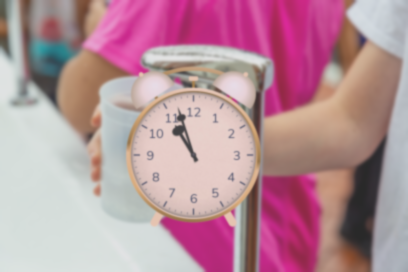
10.57
